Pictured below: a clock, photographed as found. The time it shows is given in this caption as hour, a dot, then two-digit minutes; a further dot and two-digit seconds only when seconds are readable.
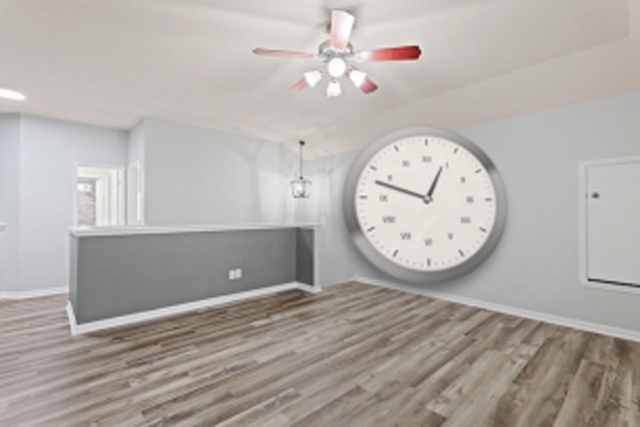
12.48
